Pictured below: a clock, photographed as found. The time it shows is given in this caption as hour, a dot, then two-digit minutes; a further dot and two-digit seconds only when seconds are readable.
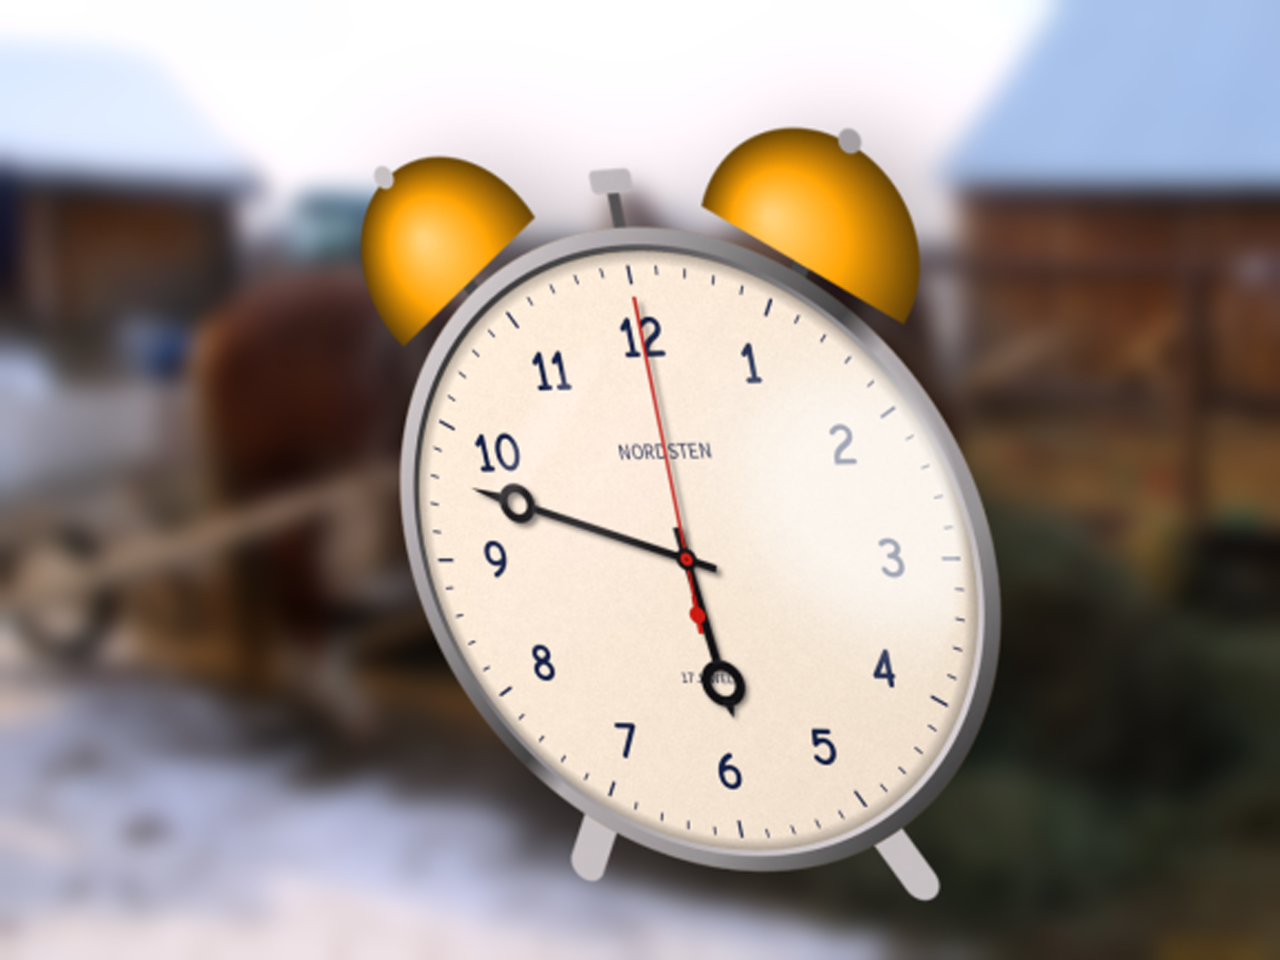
5.48.00
